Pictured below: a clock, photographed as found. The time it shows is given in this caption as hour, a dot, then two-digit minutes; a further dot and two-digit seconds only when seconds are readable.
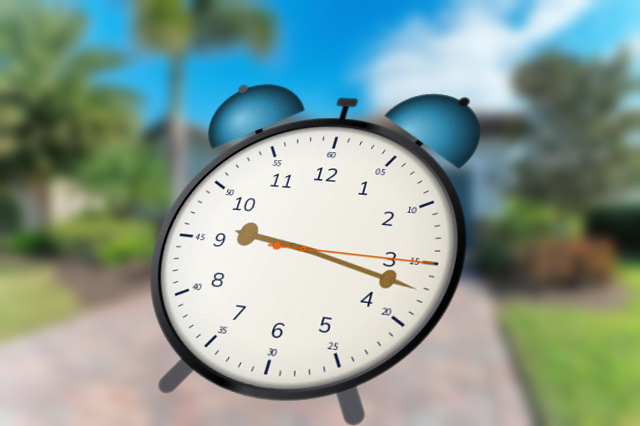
9.17.15
